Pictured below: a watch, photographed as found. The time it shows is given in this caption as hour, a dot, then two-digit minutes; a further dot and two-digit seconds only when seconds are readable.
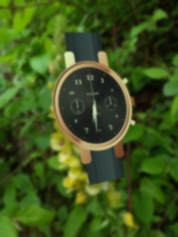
6.31
